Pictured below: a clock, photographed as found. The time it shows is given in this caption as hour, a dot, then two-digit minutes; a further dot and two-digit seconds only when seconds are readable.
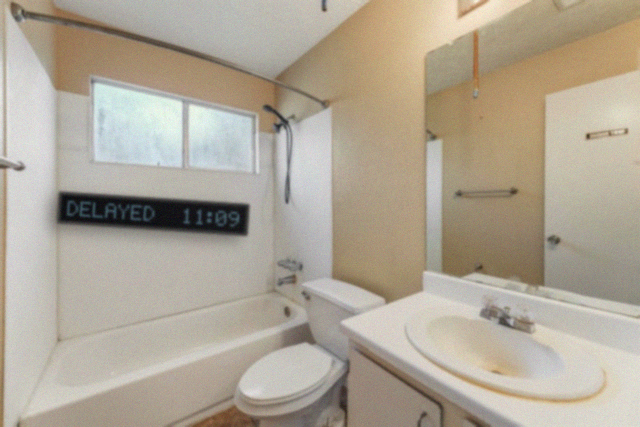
11.09
